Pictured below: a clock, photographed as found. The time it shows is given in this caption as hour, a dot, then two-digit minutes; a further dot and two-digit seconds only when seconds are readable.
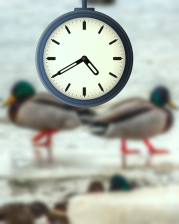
4.40
